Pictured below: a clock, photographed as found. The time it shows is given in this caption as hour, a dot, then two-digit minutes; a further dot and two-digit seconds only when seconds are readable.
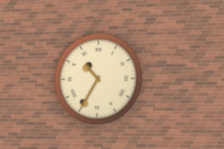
10.35
